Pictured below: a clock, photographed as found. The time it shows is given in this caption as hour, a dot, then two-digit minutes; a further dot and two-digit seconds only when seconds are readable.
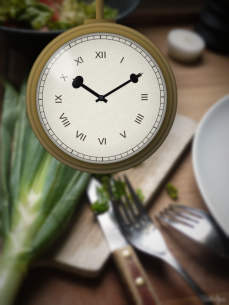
10.10
